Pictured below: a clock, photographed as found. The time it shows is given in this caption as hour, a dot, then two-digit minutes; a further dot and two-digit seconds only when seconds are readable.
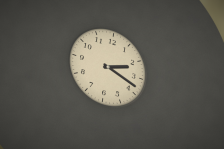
2.18
